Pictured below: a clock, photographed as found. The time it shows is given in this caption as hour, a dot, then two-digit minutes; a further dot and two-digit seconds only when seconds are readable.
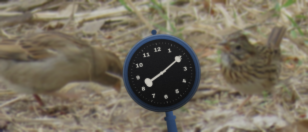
8.10
